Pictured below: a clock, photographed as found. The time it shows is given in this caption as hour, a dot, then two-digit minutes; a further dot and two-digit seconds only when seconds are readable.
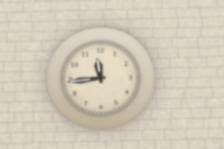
11.44
